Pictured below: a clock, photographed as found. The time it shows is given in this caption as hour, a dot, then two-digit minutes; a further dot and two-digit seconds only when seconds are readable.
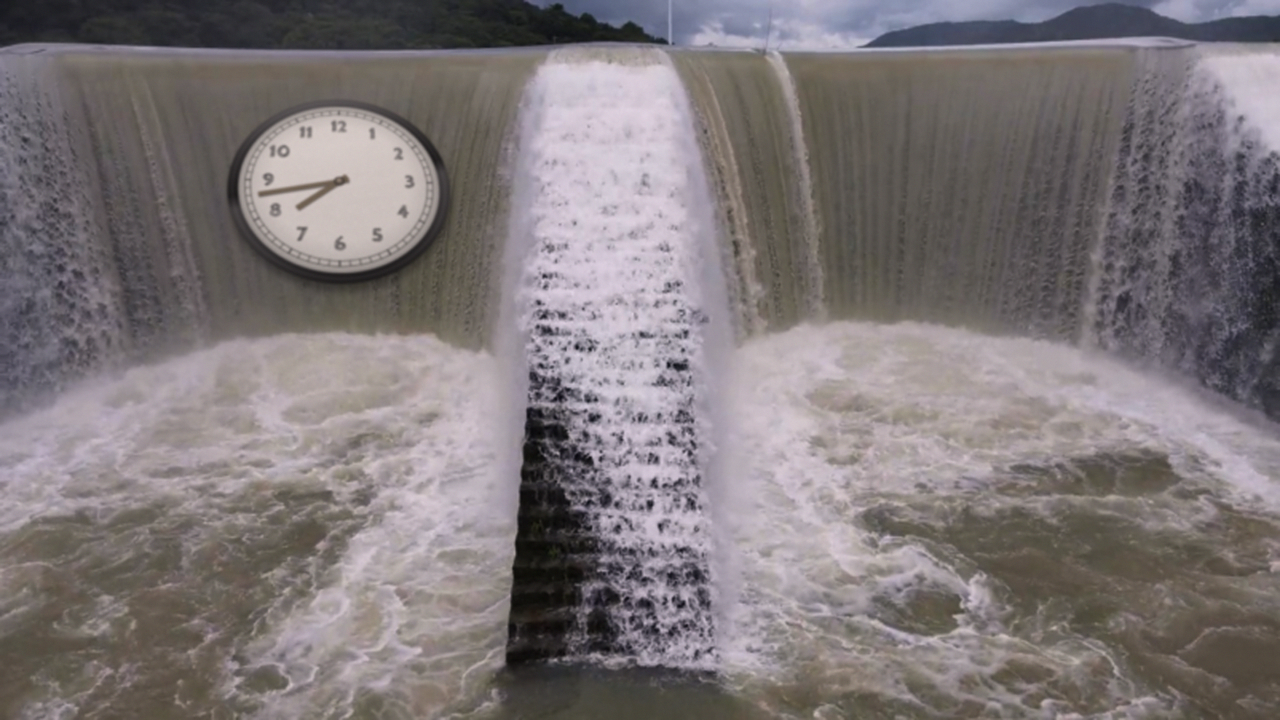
7.43
